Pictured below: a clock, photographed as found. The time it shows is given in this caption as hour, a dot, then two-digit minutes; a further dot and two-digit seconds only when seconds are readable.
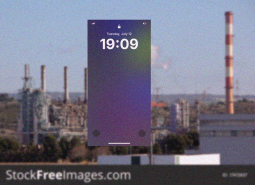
19.09
